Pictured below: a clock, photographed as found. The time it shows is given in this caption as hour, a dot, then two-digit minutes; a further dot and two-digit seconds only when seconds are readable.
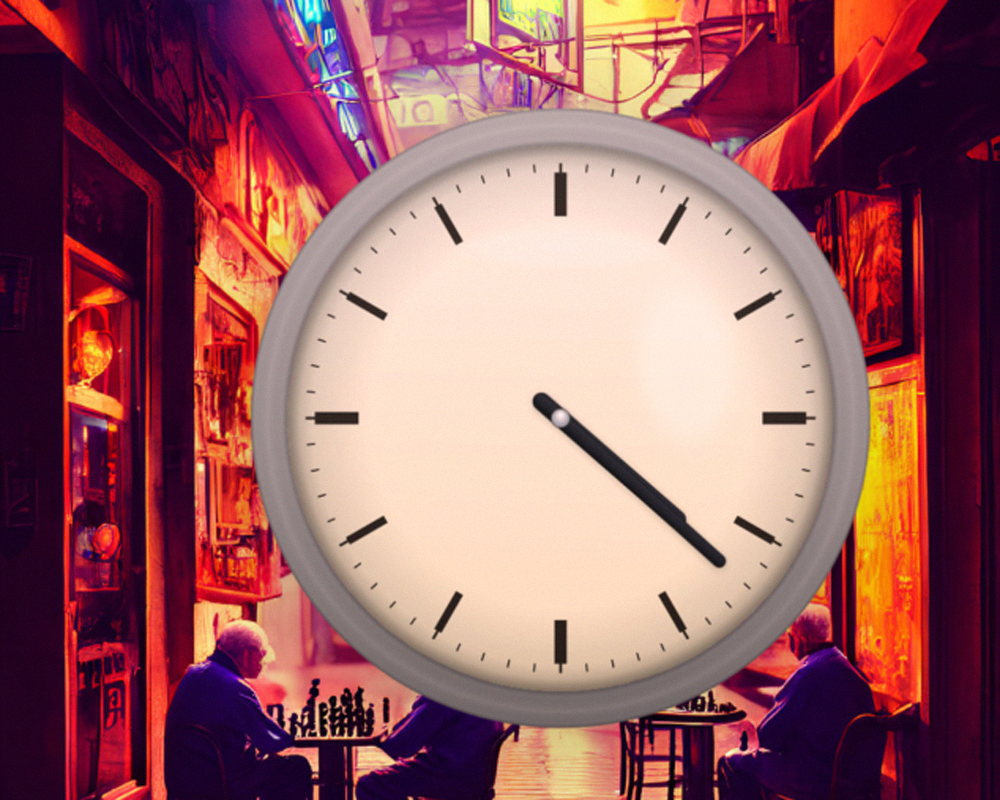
4.22
